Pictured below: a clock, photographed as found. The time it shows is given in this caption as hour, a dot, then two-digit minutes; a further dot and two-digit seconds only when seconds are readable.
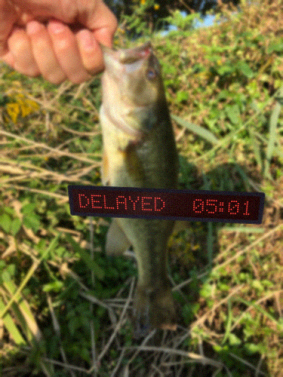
5.01
